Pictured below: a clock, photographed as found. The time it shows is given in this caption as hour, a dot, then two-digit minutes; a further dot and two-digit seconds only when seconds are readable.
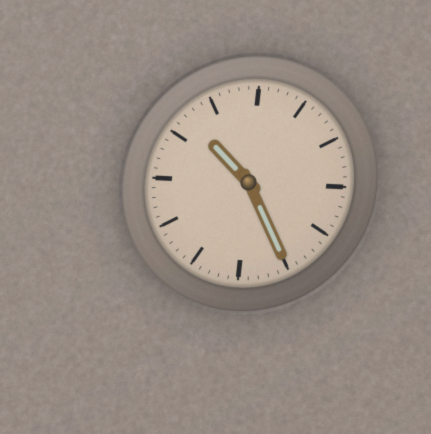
10.25
